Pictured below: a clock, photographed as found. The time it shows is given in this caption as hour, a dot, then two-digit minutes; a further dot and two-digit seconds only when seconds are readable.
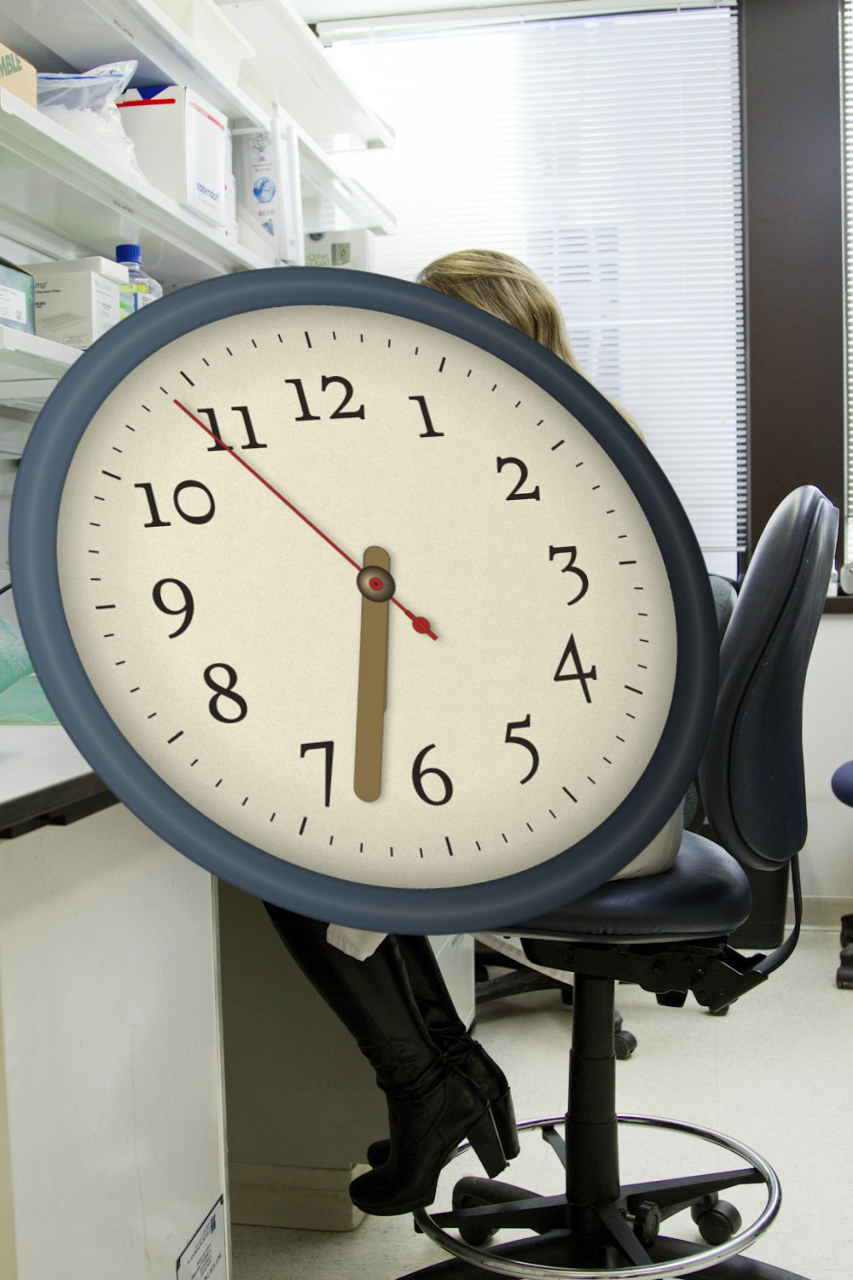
6.32.54
